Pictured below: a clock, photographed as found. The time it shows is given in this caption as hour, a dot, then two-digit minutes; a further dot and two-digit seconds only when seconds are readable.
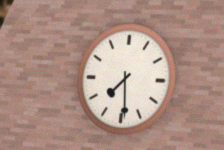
7.29
